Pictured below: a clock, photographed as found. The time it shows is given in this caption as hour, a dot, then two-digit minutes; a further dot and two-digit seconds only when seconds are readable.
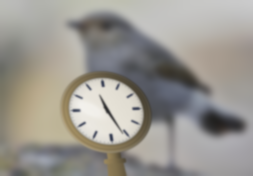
11.26
